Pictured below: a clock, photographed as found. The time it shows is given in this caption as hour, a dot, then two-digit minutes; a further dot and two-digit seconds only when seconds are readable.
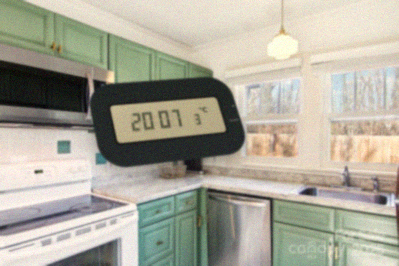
20.07
